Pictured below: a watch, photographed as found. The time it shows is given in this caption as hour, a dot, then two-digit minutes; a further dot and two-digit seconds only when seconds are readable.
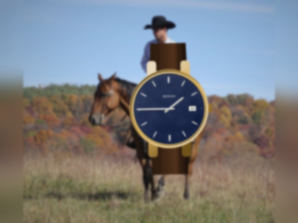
1.45
